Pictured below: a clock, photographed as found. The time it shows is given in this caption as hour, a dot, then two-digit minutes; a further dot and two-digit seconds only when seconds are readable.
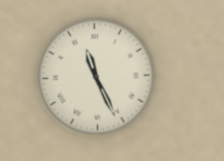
11.26
